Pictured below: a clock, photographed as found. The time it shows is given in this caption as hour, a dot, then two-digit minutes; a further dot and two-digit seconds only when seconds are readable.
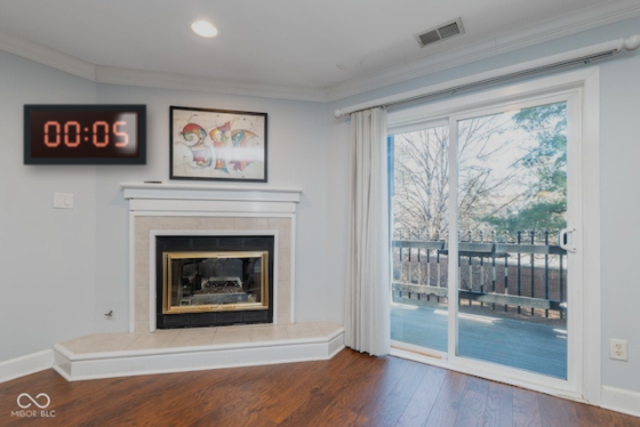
0.05
